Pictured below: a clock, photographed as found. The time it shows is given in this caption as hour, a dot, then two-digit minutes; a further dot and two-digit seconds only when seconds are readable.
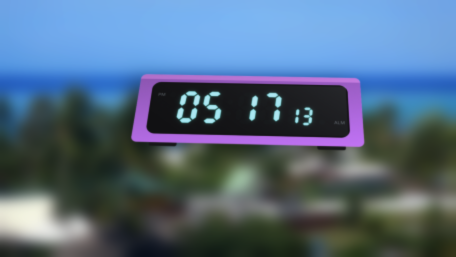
5.17.13
